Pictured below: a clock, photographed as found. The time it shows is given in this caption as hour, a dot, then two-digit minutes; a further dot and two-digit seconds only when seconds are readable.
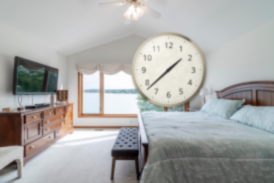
1.38
